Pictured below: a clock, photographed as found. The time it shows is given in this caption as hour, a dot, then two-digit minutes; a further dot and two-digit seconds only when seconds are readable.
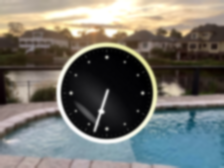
6.33
